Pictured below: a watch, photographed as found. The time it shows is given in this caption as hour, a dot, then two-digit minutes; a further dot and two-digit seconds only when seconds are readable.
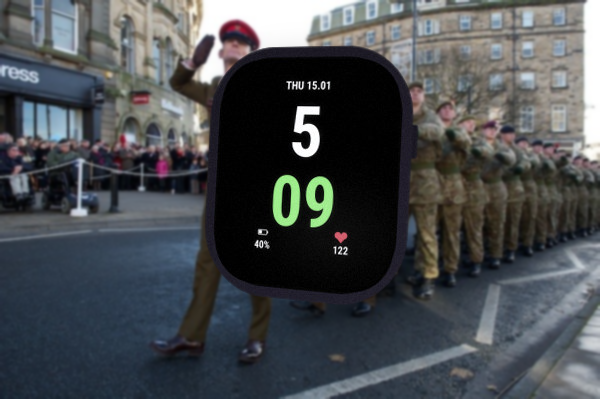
5.09
